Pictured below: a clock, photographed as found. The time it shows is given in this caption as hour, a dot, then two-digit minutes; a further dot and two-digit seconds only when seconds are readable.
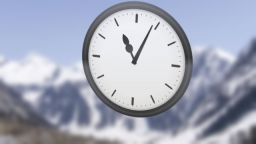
11.04
